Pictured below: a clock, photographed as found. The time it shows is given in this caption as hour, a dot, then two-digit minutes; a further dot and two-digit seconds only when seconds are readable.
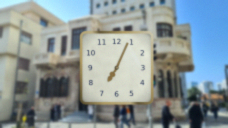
7.04
